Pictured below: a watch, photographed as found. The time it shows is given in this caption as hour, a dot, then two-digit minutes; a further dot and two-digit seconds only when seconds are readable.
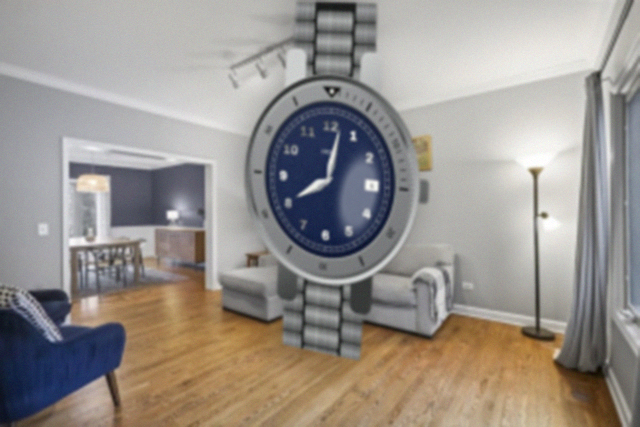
8.02
